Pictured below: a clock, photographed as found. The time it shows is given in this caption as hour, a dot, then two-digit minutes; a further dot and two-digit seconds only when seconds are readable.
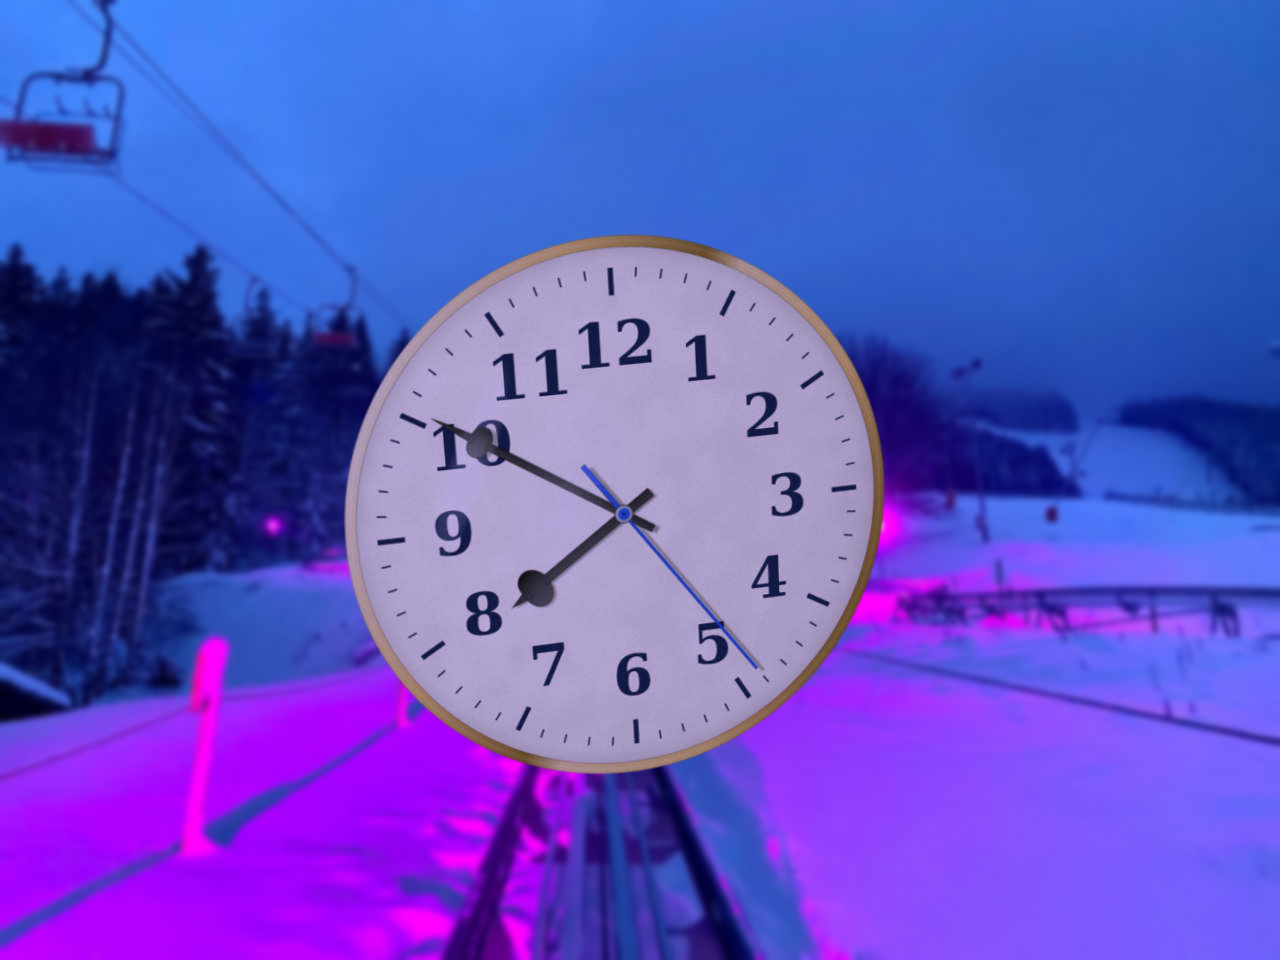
7.50.24
